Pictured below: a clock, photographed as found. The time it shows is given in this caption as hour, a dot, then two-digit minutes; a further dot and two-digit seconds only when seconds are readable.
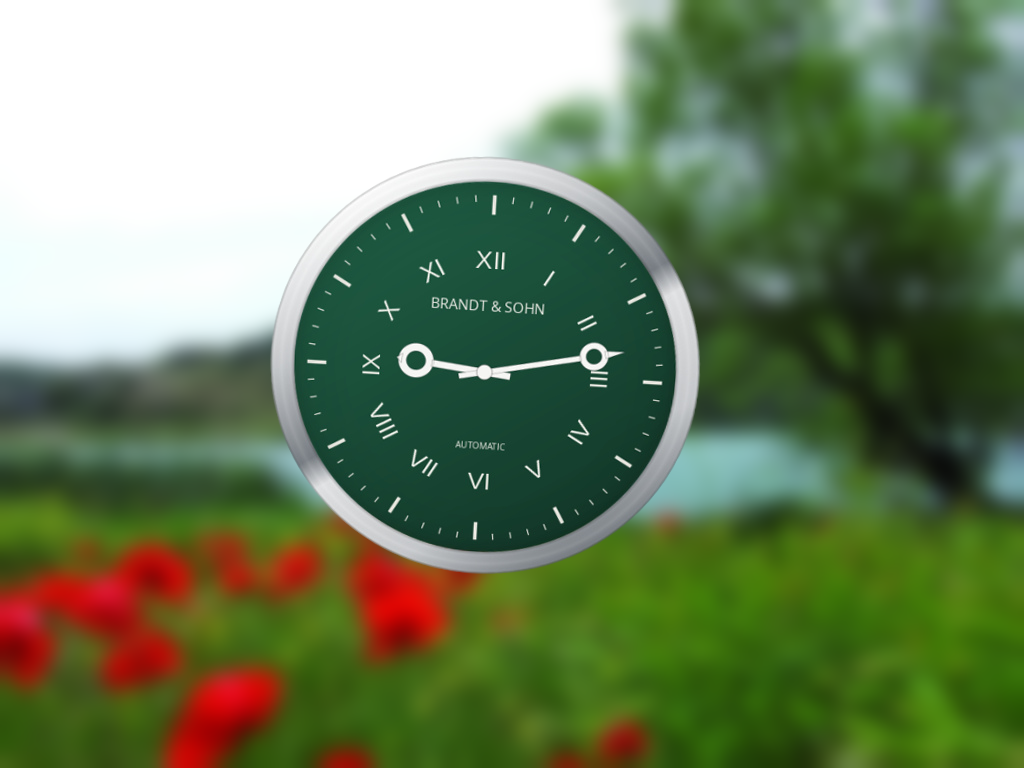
9.13
